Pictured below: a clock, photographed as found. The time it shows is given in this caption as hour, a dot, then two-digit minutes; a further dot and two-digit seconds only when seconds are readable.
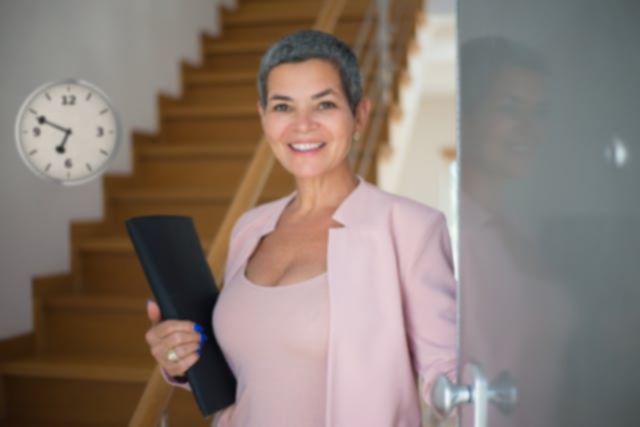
6.49
